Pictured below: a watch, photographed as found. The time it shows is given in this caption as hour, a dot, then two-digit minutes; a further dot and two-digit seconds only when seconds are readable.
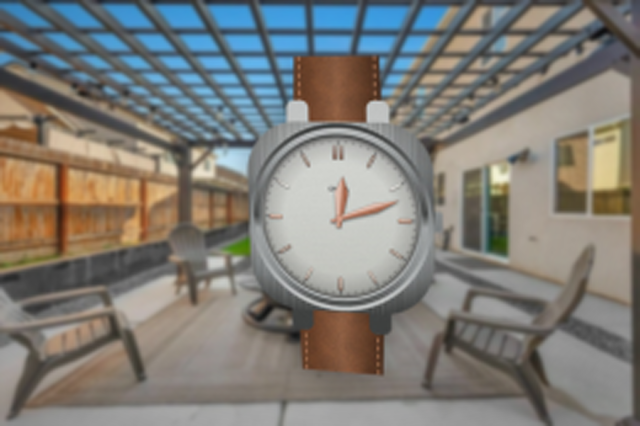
12.12
